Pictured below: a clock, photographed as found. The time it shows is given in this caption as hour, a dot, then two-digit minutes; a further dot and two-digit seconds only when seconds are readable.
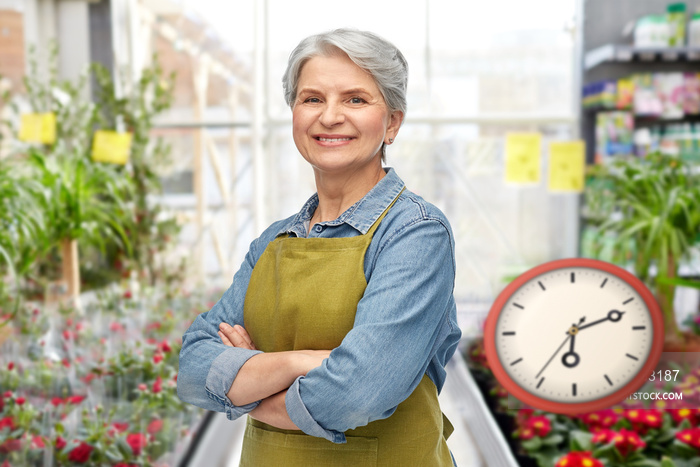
6.11.36
